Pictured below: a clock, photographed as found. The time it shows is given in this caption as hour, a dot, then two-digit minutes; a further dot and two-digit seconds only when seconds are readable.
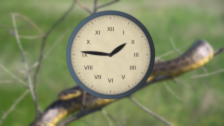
1.46
